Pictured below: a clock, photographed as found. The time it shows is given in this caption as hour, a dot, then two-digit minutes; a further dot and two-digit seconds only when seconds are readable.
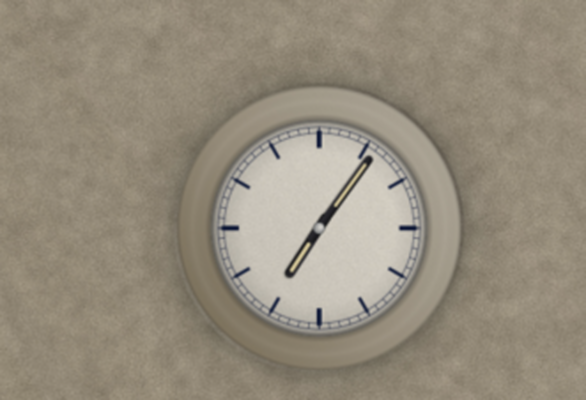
7.06
